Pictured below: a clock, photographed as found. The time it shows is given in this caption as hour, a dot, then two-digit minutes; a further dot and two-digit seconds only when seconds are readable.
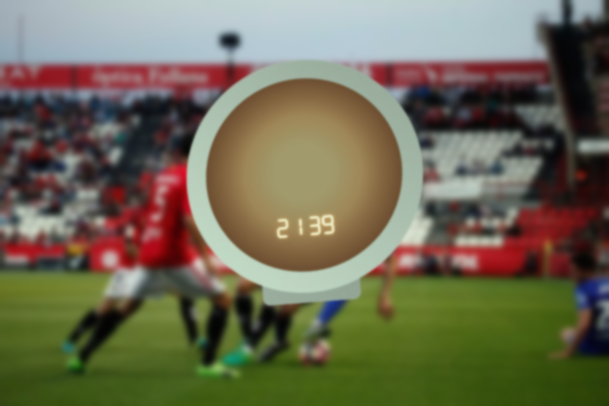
21.39
